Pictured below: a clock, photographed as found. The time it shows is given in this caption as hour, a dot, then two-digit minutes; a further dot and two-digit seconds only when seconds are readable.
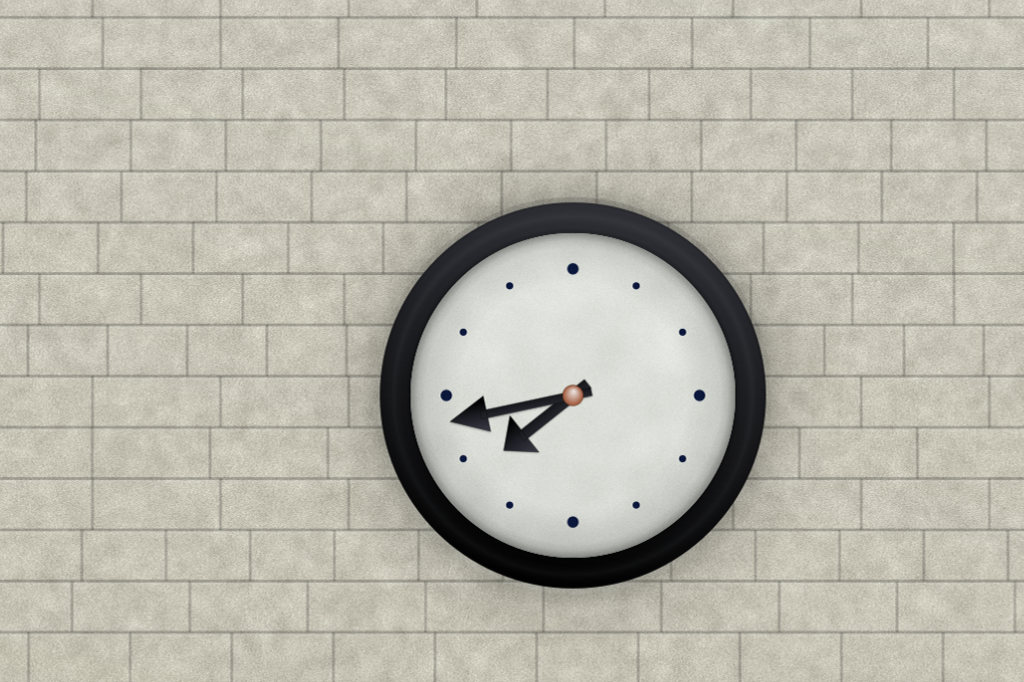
7.43
